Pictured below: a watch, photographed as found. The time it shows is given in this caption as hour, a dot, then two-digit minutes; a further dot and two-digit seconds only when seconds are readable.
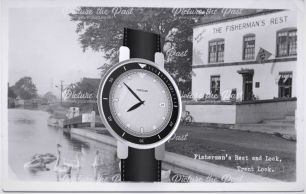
7.52
